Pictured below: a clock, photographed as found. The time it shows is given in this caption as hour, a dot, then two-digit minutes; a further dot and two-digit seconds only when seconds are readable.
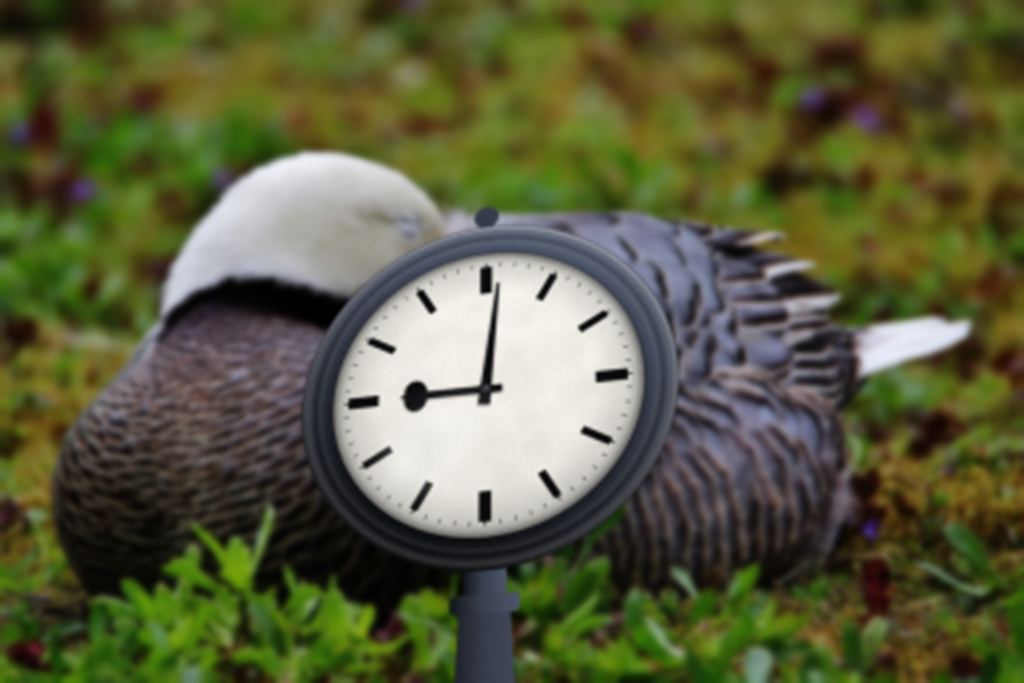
9.01
